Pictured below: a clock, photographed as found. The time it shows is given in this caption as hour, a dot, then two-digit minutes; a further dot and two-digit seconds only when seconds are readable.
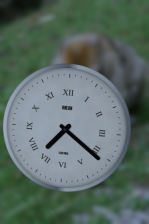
7.21
